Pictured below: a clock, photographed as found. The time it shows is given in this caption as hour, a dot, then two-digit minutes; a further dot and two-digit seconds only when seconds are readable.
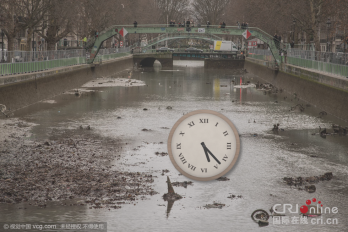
5.23
